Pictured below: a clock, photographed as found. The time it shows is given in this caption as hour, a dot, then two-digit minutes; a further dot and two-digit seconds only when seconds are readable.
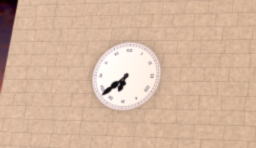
6.38
